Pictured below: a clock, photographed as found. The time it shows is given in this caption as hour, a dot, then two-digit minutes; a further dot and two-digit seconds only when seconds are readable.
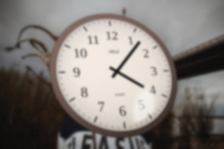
4.07
